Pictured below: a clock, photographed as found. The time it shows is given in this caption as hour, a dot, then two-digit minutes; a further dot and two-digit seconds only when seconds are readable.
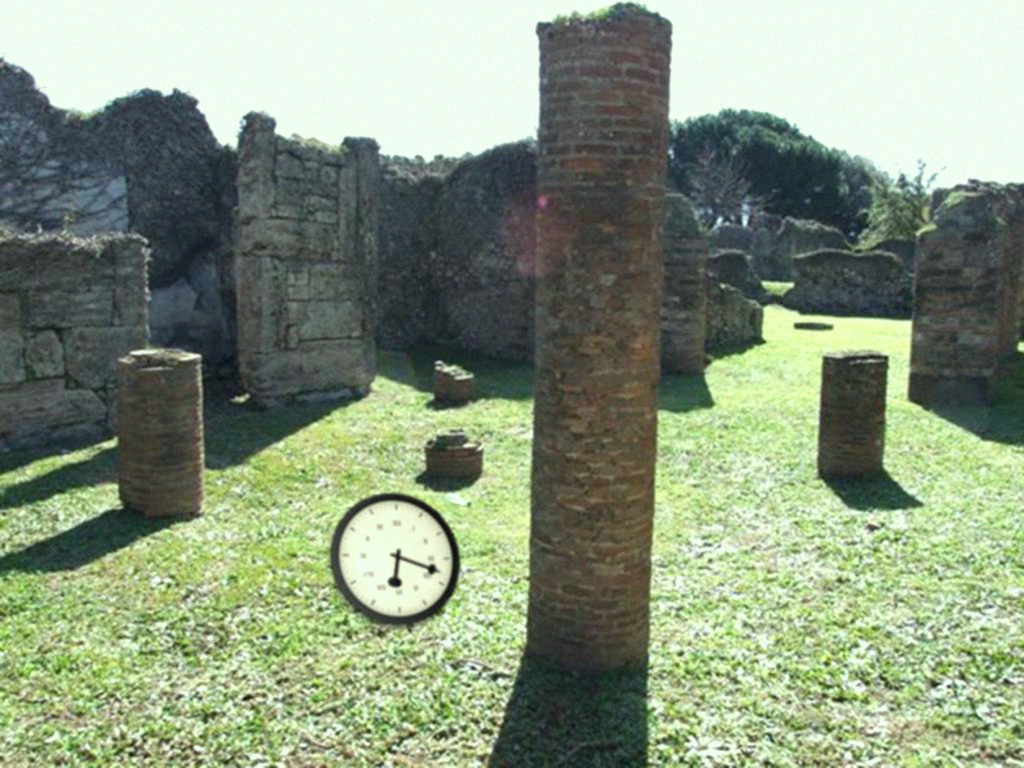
6.18
